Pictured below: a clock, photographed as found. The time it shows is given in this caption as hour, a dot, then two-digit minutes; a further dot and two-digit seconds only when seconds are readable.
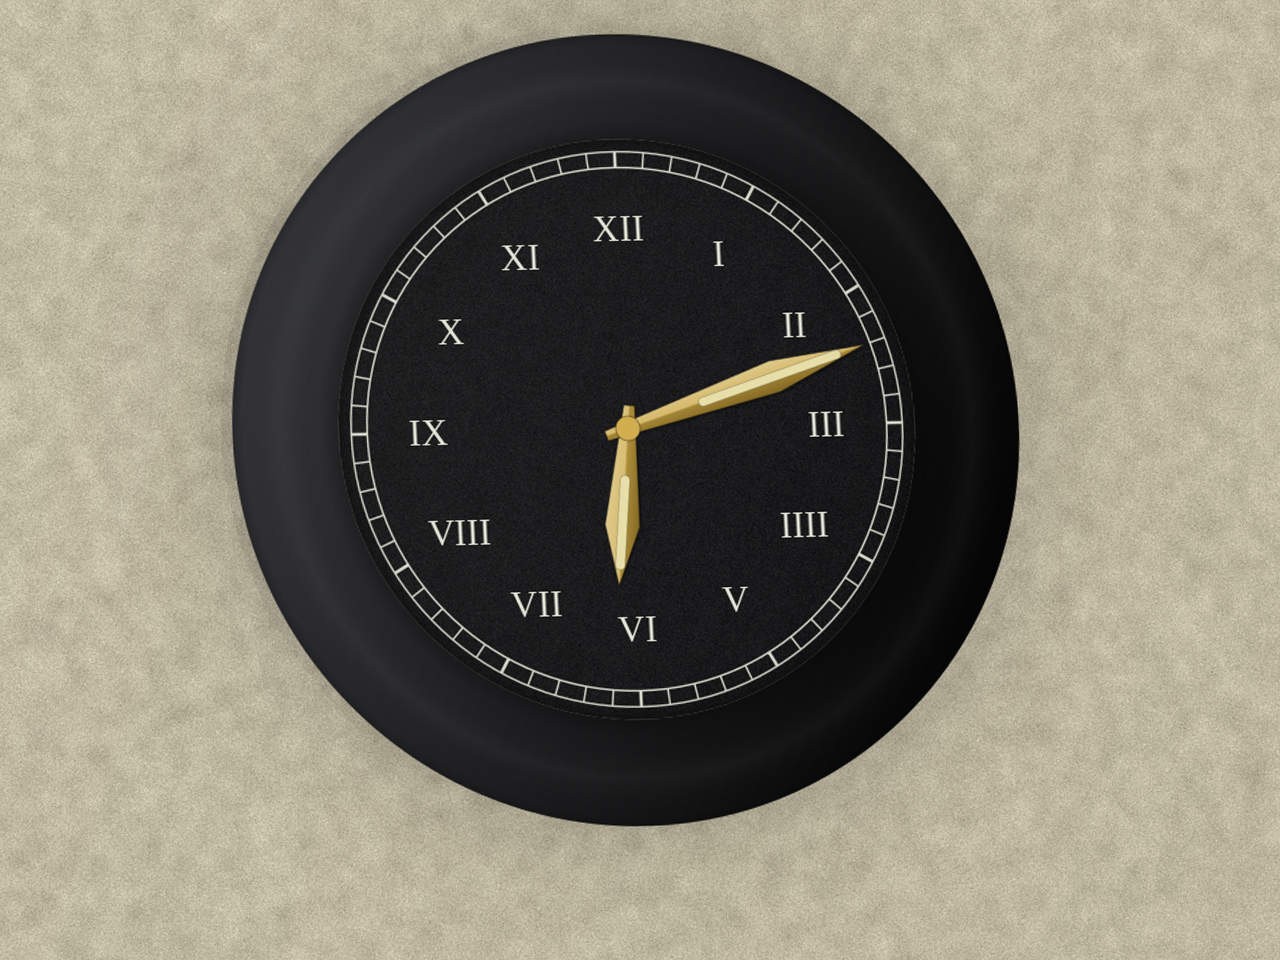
6.12
